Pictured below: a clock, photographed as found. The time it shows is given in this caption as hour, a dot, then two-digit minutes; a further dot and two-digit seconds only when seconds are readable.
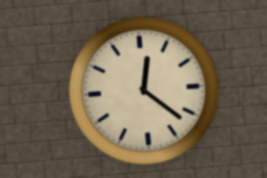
12.22
